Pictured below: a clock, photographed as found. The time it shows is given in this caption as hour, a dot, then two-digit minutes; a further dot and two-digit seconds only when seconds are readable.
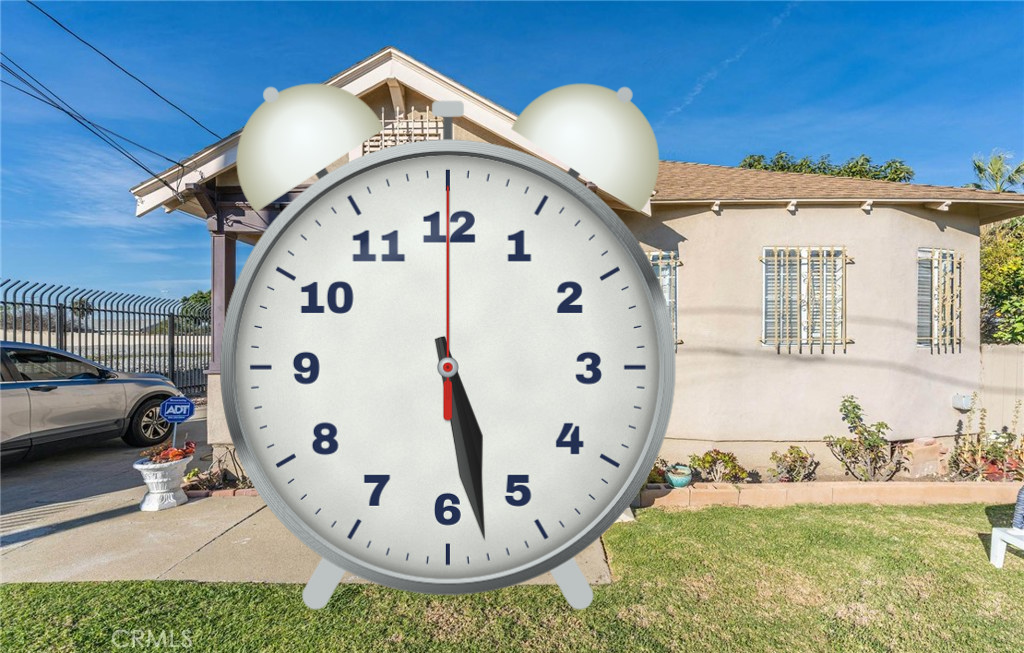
5.28.00
